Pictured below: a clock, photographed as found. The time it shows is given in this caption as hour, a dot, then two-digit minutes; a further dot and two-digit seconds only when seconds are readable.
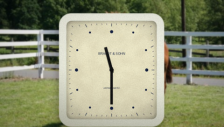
11.30
